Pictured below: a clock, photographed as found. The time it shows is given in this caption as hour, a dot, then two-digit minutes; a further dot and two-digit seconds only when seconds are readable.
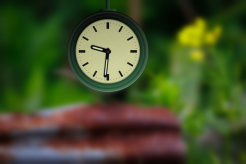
9.31
